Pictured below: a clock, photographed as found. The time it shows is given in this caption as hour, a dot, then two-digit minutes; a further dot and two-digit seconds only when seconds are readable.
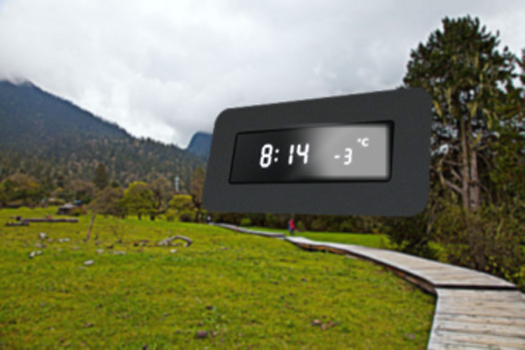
8.14
